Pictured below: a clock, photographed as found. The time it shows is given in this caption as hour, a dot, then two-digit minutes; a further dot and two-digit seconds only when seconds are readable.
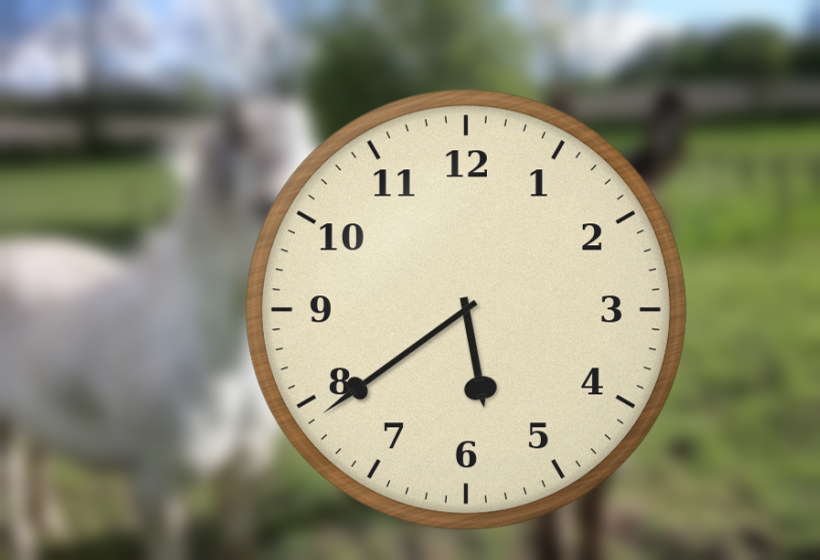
5.39
